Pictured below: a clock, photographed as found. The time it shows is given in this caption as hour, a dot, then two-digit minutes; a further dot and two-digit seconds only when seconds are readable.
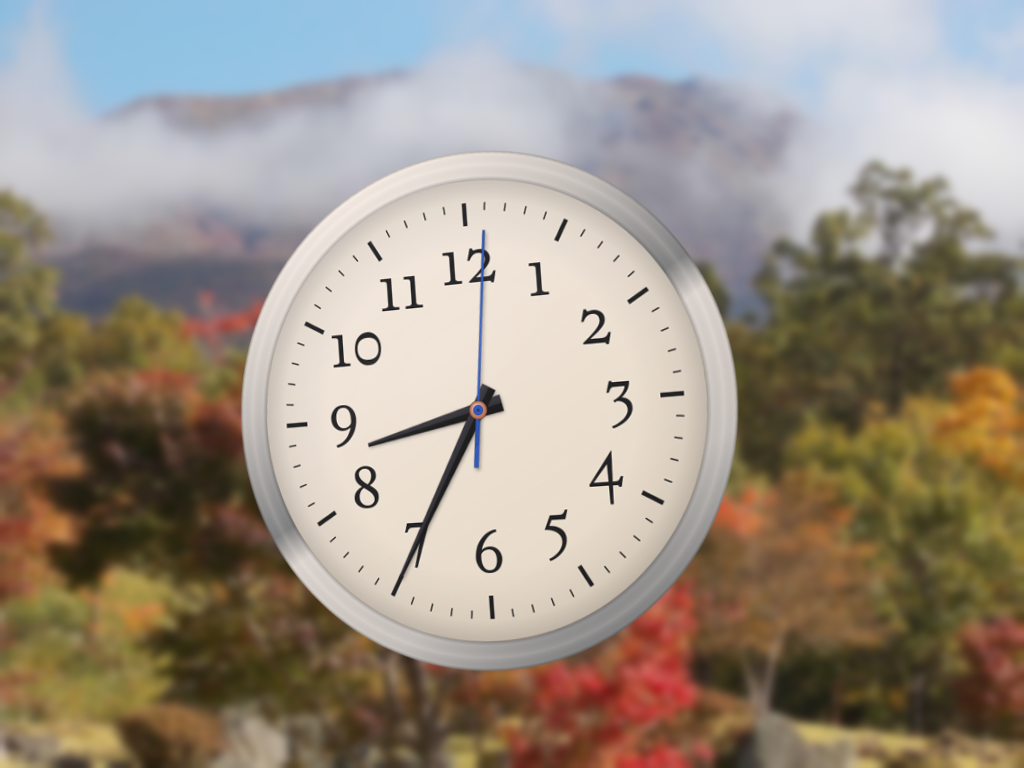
8.35.01
